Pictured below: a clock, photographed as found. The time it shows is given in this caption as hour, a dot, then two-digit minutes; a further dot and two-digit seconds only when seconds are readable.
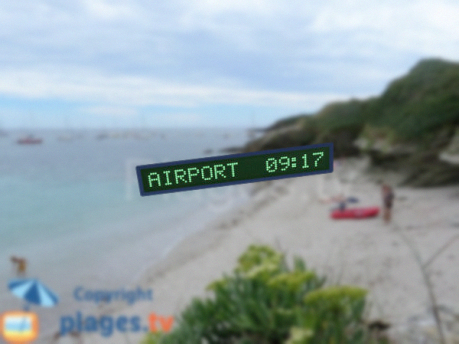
9.17
